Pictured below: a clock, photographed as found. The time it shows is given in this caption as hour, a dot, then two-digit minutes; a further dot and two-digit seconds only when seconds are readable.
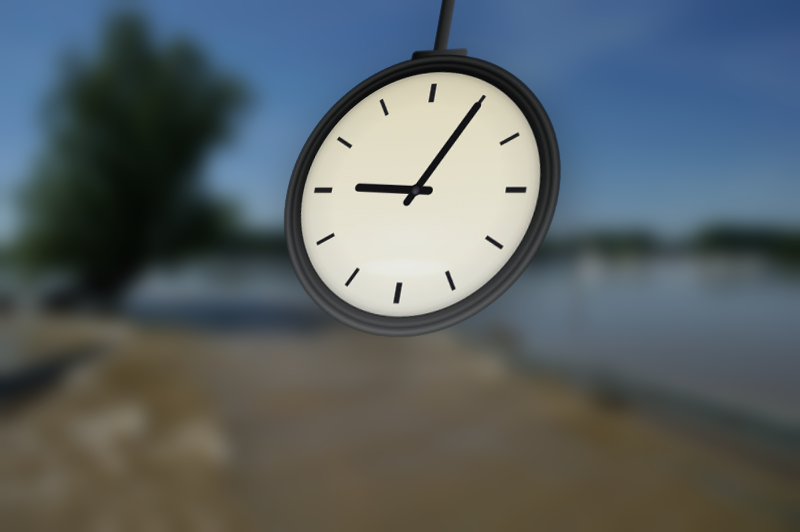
9.05
